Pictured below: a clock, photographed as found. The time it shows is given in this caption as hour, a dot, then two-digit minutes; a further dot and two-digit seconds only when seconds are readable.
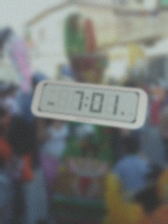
7.01
